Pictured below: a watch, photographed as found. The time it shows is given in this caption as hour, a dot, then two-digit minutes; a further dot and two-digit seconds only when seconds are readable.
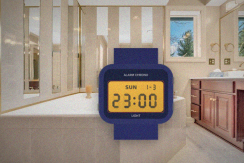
23.00
